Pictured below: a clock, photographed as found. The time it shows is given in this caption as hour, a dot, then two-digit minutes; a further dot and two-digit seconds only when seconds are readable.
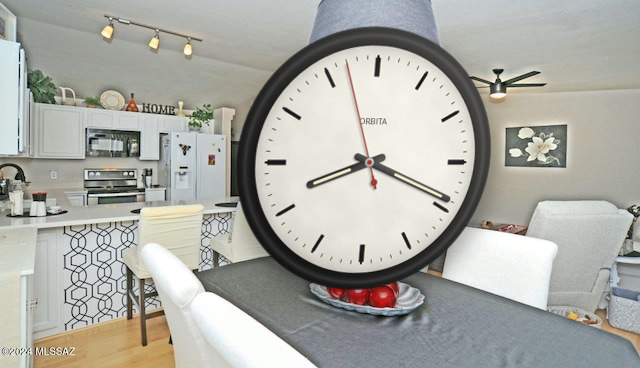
8.18.57
